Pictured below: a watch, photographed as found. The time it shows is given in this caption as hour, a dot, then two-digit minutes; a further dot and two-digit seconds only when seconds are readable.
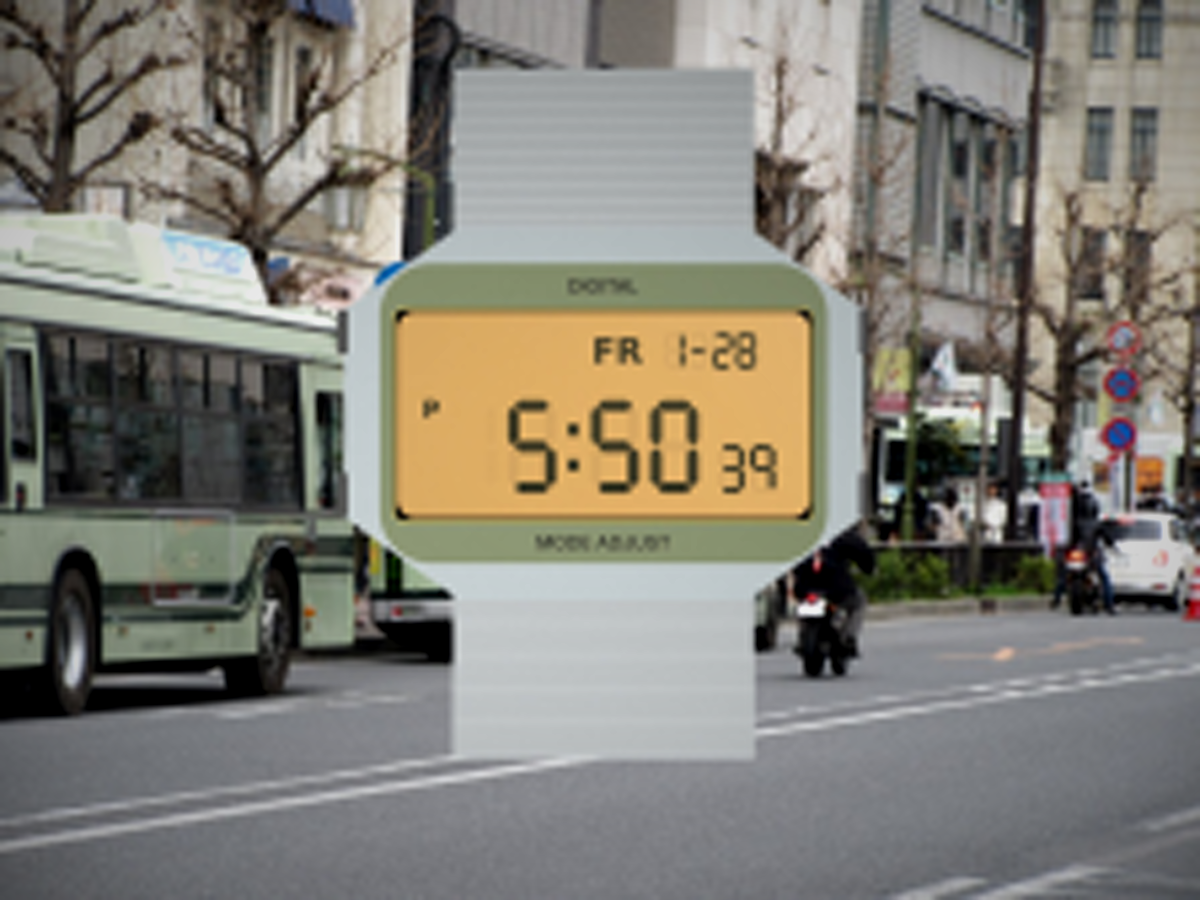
5.50.39
